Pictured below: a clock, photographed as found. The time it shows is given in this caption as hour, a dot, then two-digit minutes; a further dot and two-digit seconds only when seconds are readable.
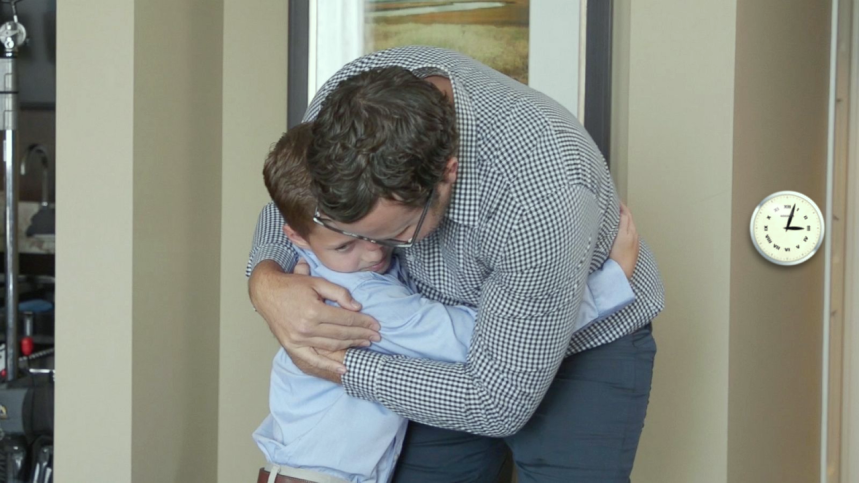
3.03
